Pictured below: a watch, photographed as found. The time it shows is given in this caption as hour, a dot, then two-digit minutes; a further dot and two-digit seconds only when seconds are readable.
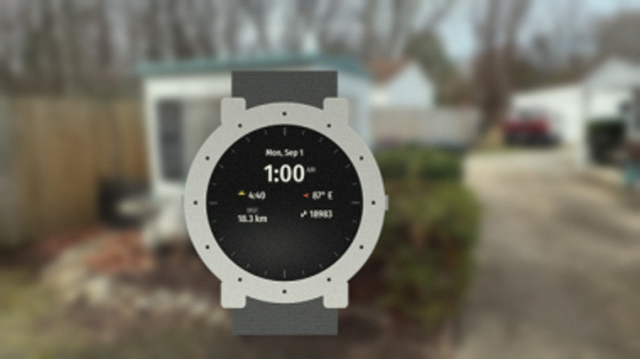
1.00
